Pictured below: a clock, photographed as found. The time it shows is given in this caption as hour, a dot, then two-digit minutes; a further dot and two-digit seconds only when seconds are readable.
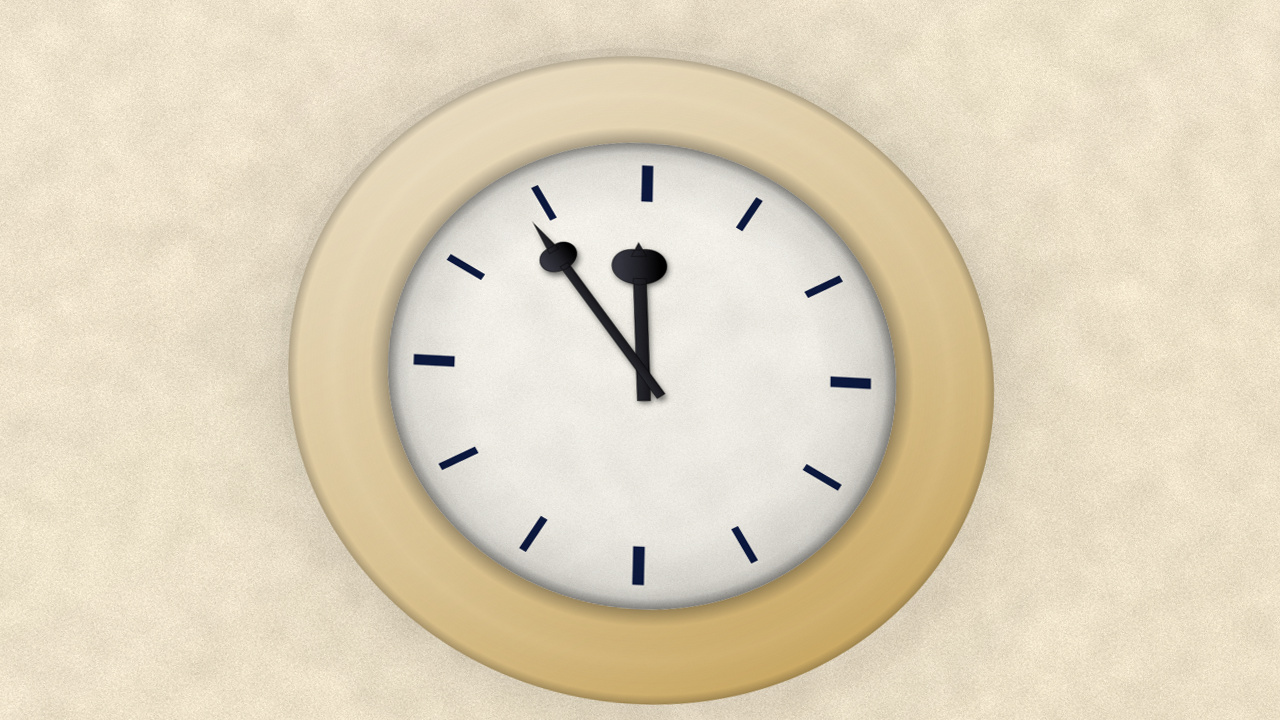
11.54
